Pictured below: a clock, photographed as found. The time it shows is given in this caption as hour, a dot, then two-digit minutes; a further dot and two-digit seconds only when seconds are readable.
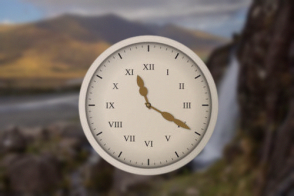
11.20
